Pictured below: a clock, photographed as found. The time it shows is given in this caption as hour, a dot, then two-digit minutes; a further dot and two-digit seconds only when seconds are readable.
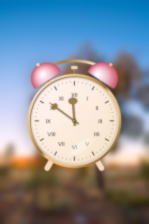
11.51
